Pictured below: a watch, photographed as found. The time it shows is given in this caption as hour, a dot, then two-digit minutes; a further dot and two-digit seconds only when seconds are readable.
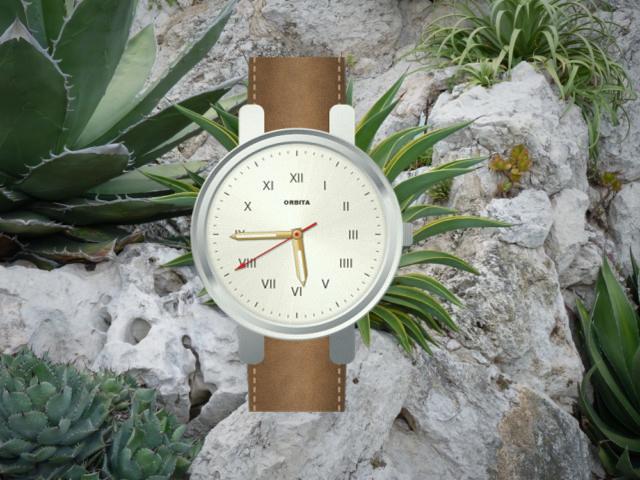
5.44.40
